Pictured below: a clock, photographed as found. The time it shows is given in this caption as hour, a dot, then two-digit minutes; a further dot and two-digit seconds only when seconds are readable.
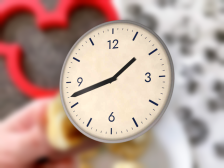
1.42
